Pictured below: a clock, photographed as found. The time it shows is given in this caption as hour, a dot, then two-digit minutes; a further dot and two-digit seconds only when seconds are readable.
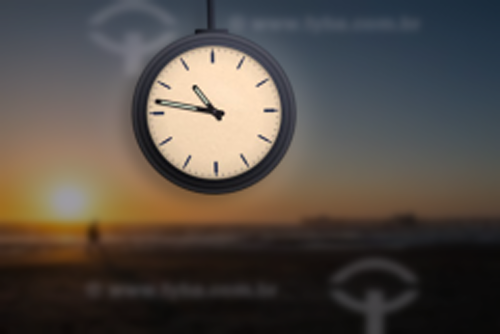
10.47
